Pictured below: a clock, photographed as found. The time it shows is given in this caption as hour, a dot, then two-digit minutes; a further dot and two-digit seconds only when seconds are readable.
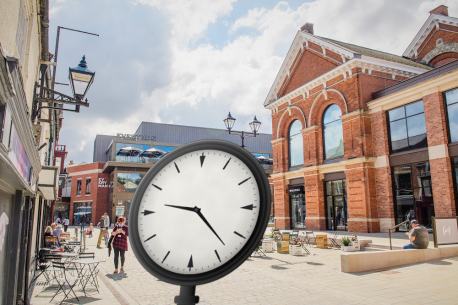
9.23
